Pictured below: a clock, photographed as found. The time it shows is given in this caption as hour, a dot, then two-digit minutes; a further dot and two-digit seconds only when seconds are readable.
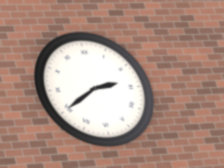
2.40
